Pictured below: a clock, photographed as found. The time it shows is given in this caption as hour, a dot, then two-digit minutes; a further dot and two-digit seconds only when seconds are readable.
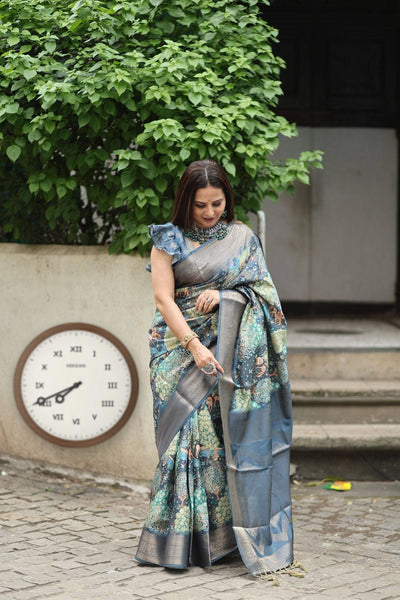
7.41
